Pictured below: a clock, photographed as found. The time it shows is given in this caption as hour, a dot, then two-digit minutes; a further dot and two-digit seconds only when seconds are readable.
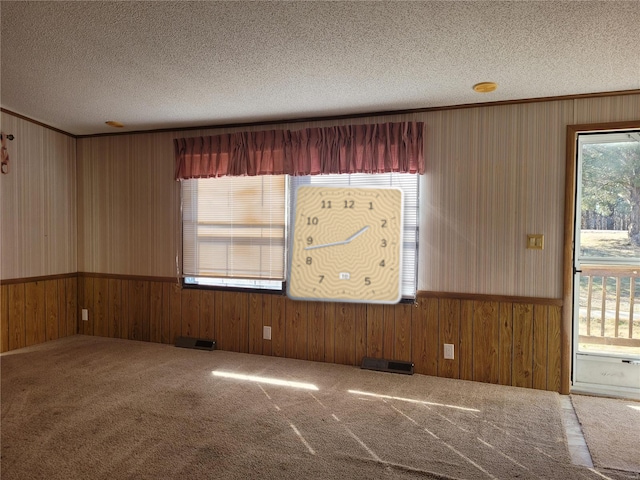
1.43
